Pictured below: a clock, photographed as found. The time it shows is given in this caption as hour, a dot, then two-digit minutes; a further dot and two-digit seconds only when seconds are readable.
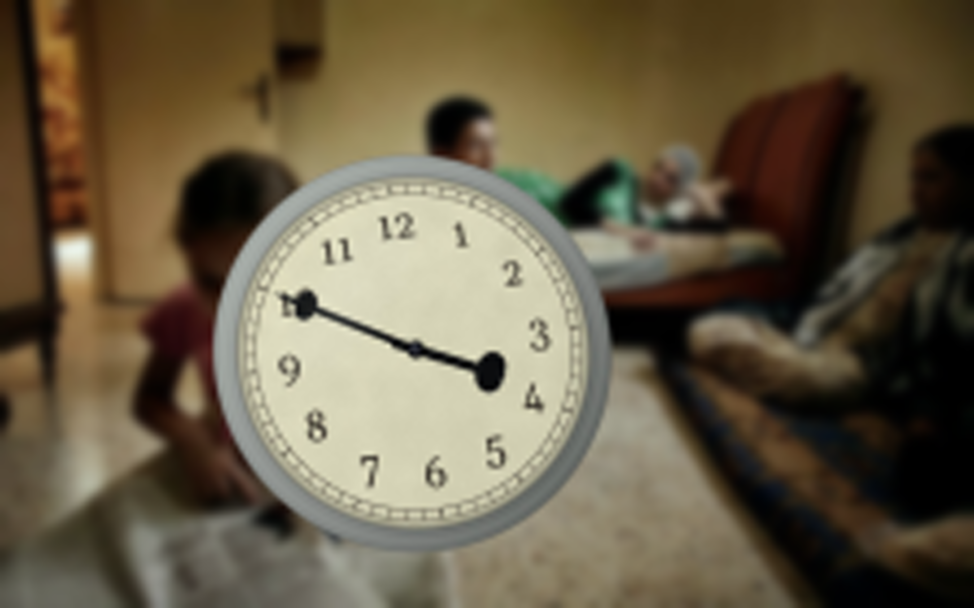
3.50
